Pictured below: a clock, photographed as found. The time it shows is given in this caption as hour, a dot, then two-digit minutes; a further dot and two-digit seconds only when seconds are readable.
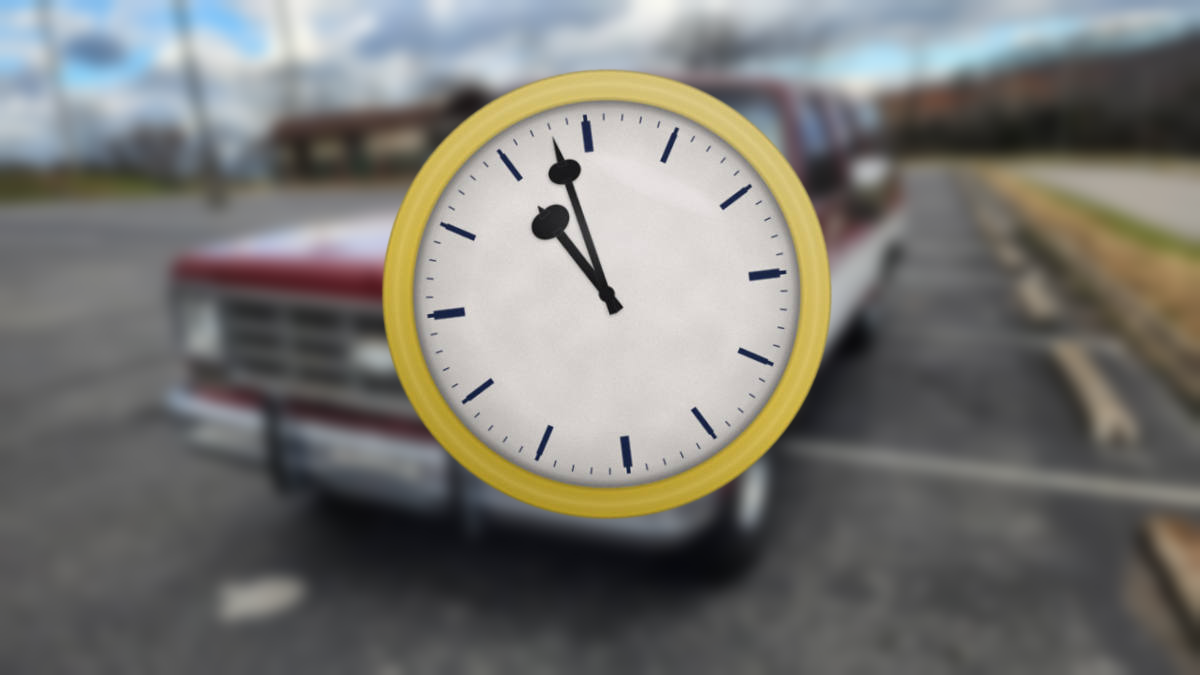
10.58
